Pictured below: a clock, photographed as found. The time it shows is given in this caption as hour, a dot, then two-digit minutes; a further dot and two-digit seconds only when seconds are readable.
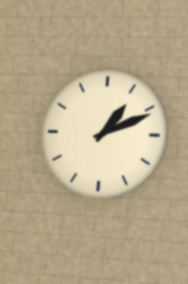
1.11
